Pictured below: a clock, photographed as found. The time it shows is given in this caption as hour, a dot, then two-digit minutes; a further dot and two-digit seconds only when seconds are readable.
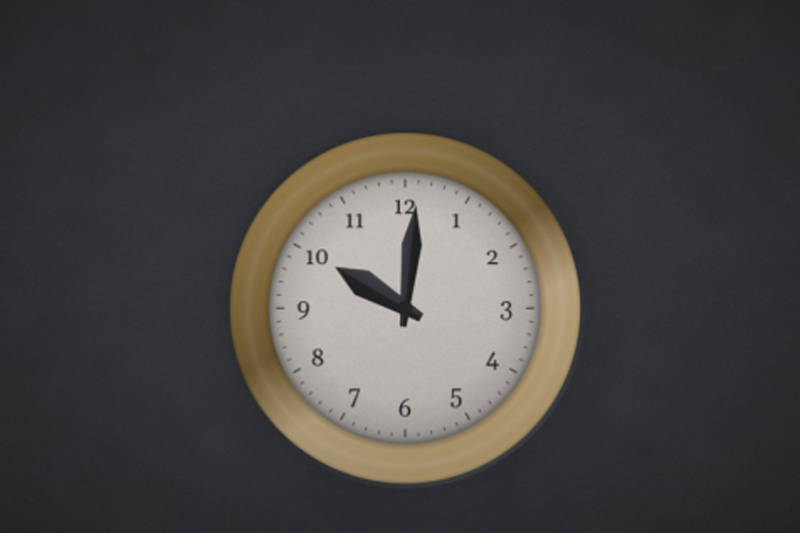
10.01
